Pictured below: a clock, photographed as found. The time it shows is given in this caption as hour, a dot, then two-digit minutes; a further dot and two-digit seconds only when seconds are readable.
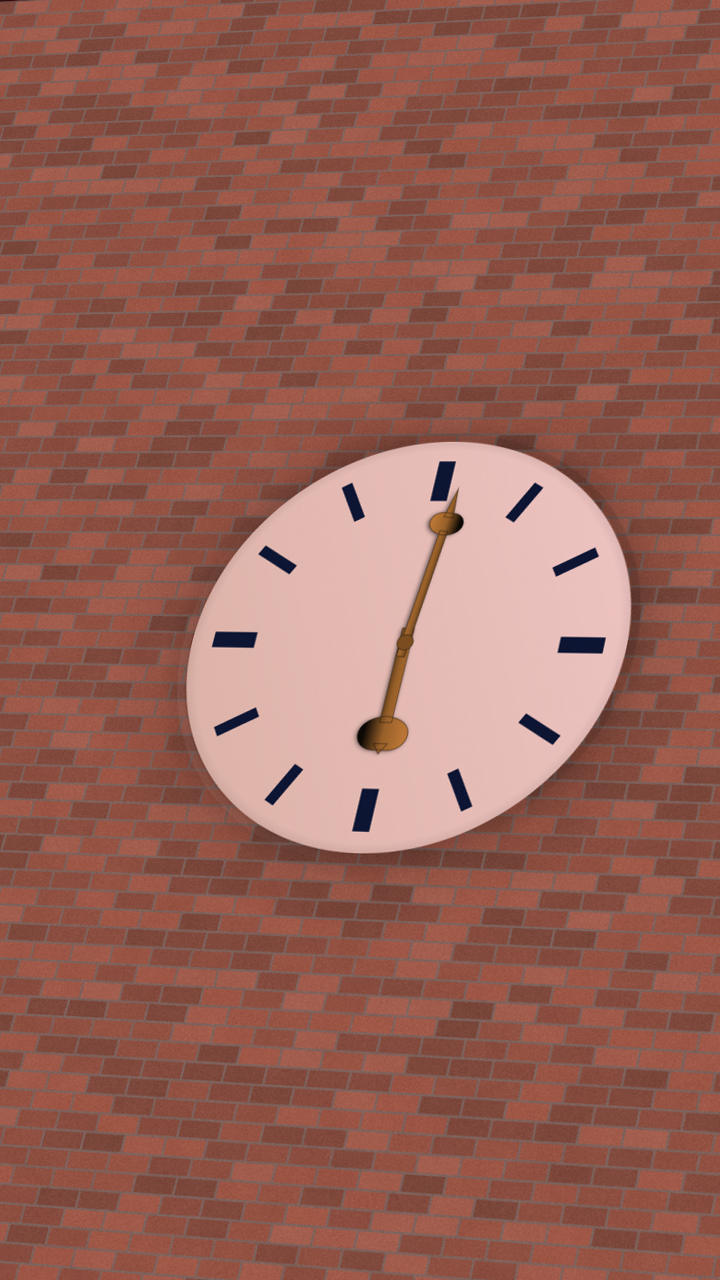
6.01
